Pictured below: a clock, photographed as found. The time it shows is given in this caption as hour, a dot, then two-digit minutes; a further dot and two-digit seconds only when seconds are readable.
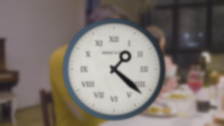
1.22
